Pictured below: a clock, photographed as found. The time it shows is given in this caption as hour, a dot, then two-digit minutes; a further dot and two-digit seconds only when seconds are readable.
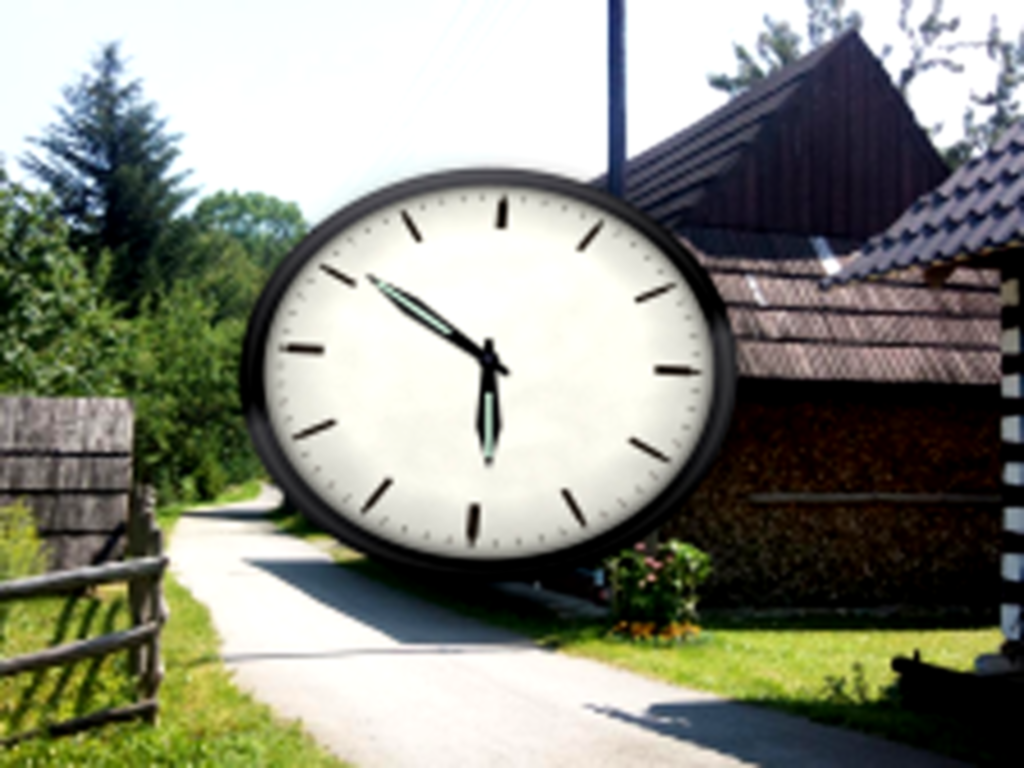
5.51
